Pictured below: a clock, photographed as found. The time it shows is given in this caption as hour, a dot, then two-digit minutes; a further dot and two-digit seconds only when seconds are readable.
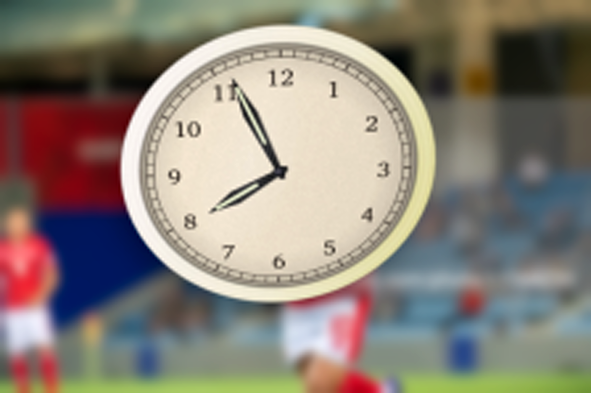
7.56
